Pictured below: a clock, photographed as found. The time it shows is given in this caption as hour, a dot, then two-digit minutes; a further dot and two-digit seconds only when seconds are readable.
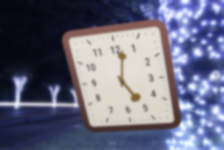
5.02
